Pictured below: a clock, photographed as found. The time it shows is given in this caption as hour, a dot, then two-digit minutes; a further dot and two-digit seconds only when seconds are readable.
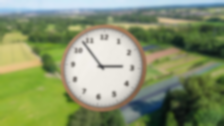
2.53
